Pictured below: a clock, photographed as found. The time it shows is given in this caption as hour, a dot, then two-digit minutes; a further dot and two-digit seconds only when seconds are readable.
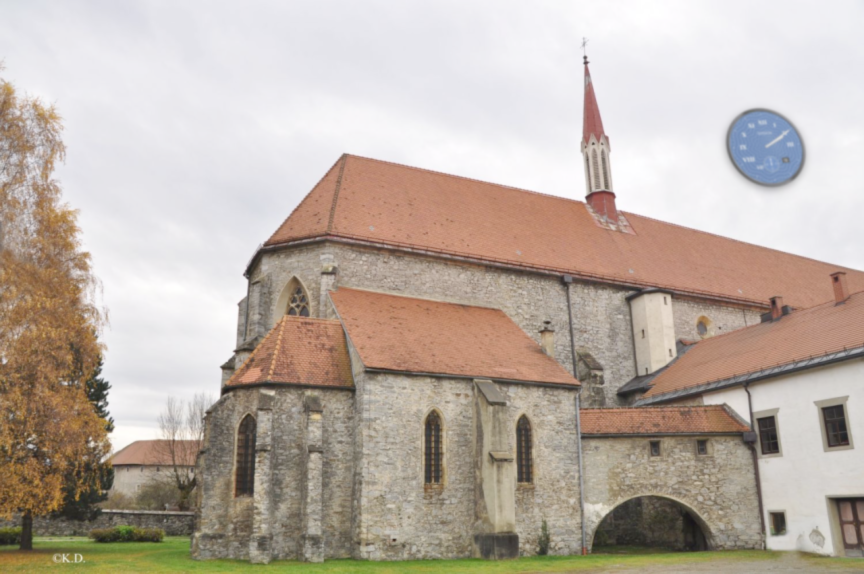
2.10
